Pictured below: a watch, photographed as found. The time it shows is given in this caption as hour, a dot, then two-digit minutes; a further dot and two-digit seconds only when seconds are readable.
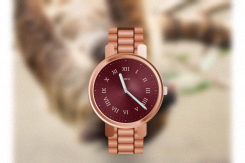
11.22
